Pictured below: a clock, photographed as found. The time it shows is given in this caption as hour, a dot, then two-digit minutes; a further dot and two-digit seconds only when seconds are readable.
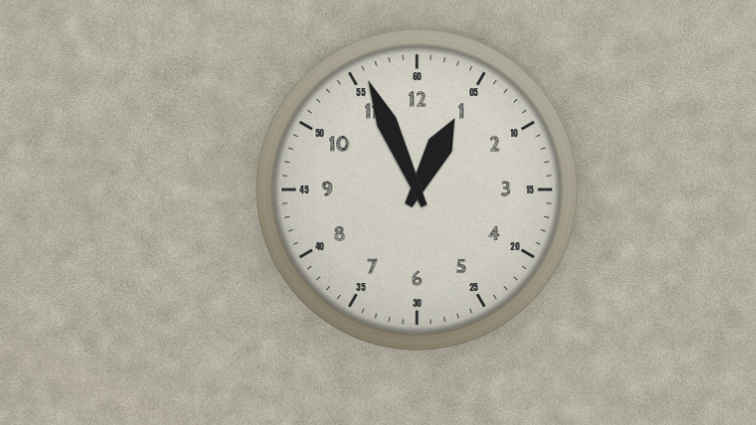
12.56
